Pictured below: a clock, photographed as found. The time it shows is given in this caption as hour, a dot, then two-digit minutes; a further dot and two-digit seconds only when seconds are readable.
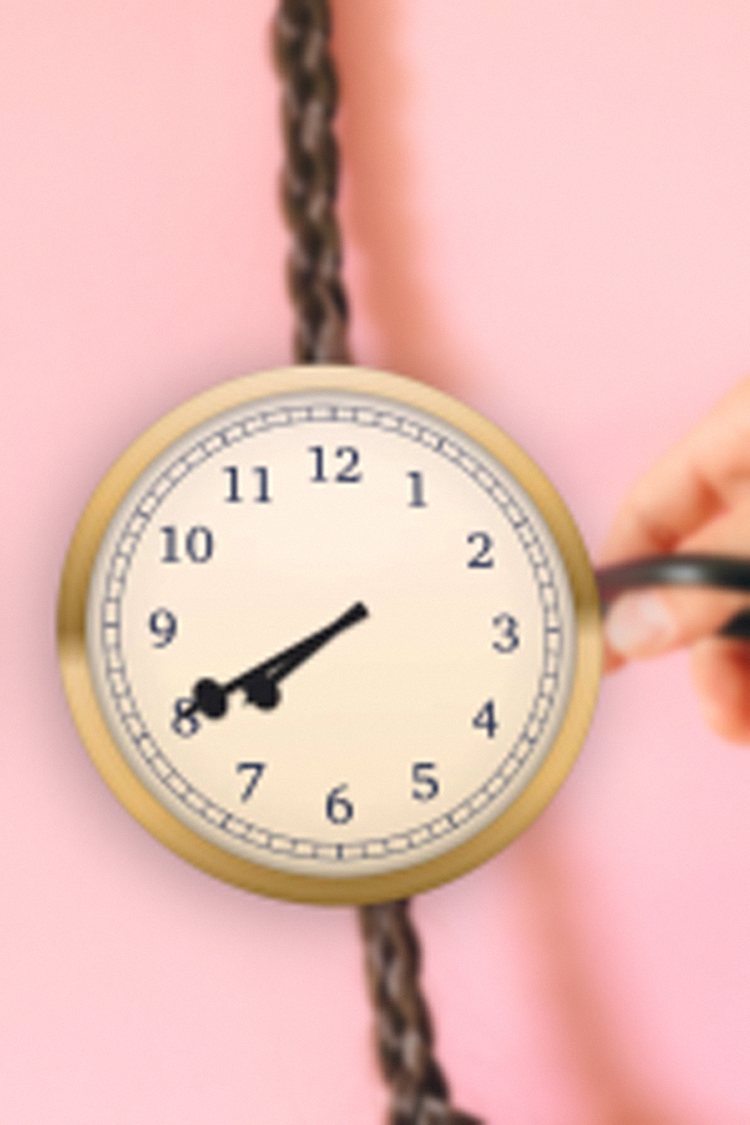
7.40
